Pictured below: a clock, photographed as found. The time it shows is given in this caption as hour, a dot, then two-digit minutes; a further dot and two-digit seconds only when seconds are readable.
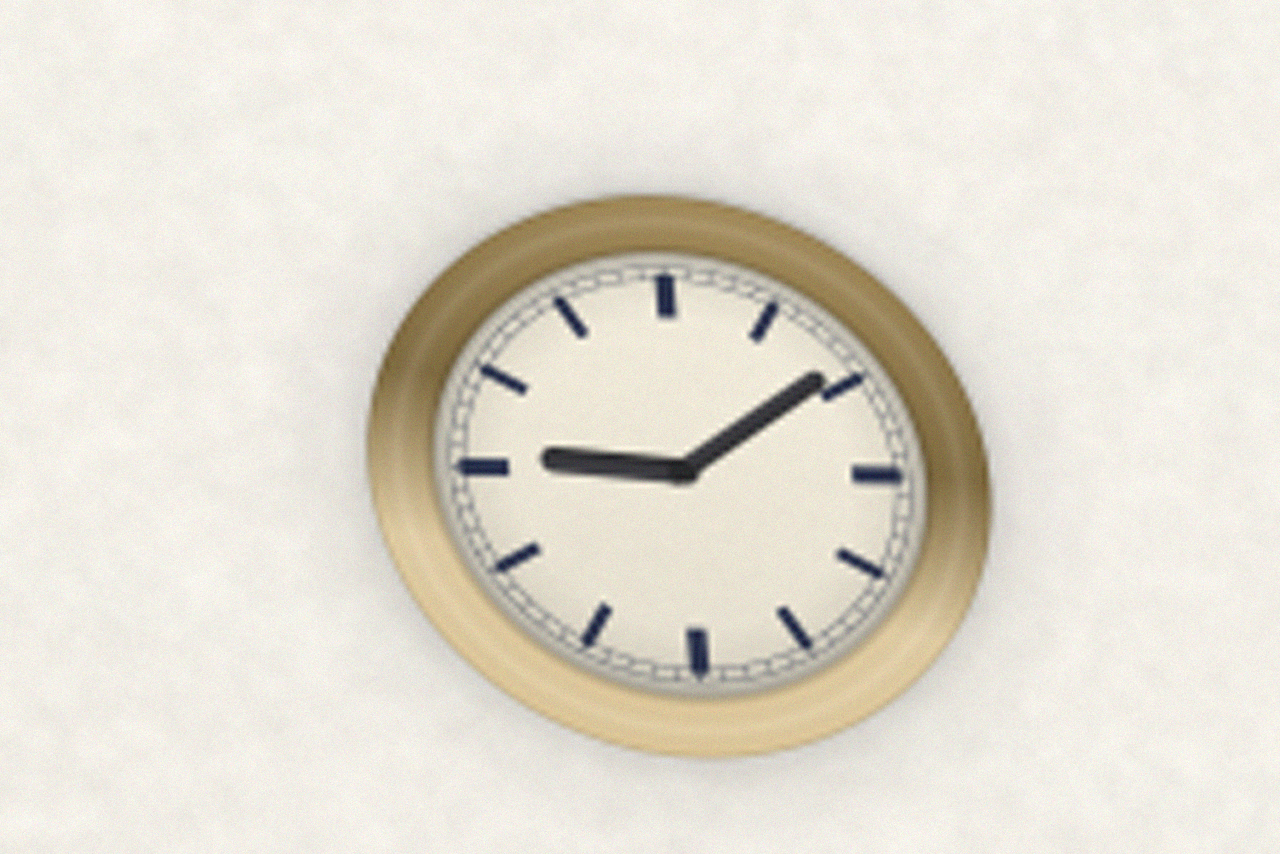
9.09
